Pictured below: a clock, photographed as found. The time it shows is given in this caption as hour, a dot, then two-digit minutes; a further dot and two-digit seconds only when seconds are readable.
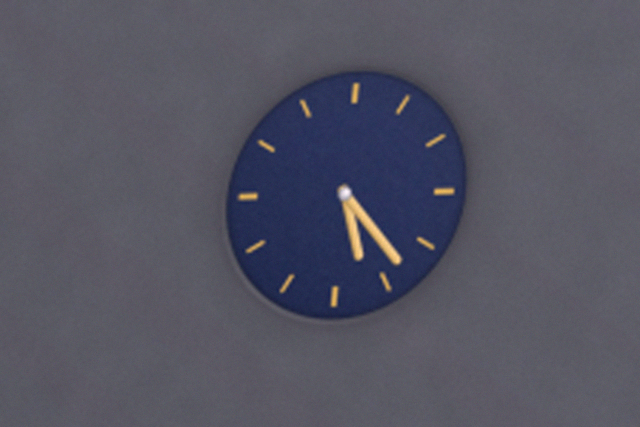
5.23
